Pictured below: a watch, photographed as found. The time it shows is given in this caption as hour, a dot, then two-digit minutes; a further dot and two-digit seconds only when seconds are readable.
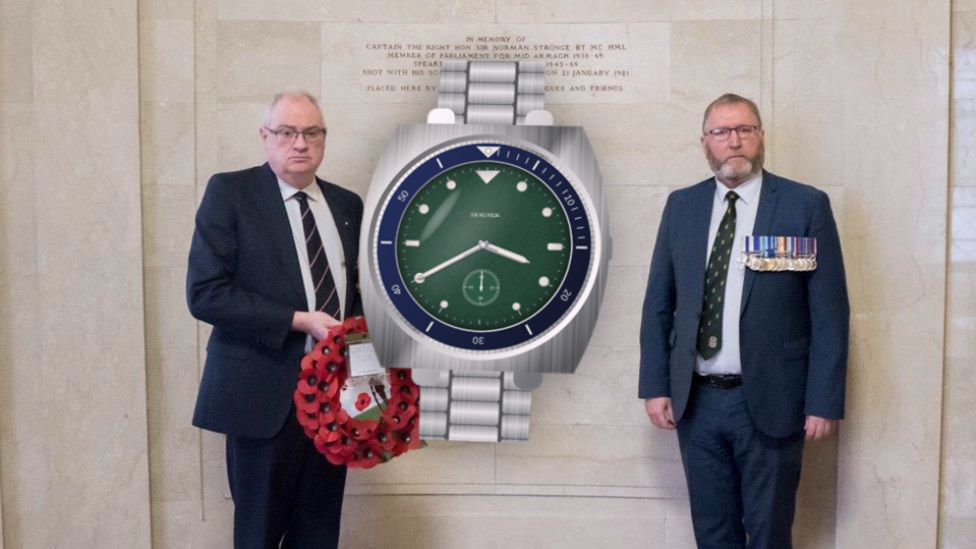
3.40
